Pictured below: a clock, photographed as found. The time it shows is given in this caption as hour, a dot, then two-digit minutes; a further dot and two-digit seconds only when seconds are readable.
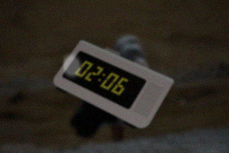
2.06
